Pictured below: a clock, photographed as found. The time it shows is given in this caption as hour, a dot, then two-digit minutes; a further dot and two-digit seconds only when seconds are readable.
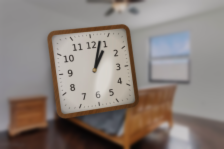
1.03
